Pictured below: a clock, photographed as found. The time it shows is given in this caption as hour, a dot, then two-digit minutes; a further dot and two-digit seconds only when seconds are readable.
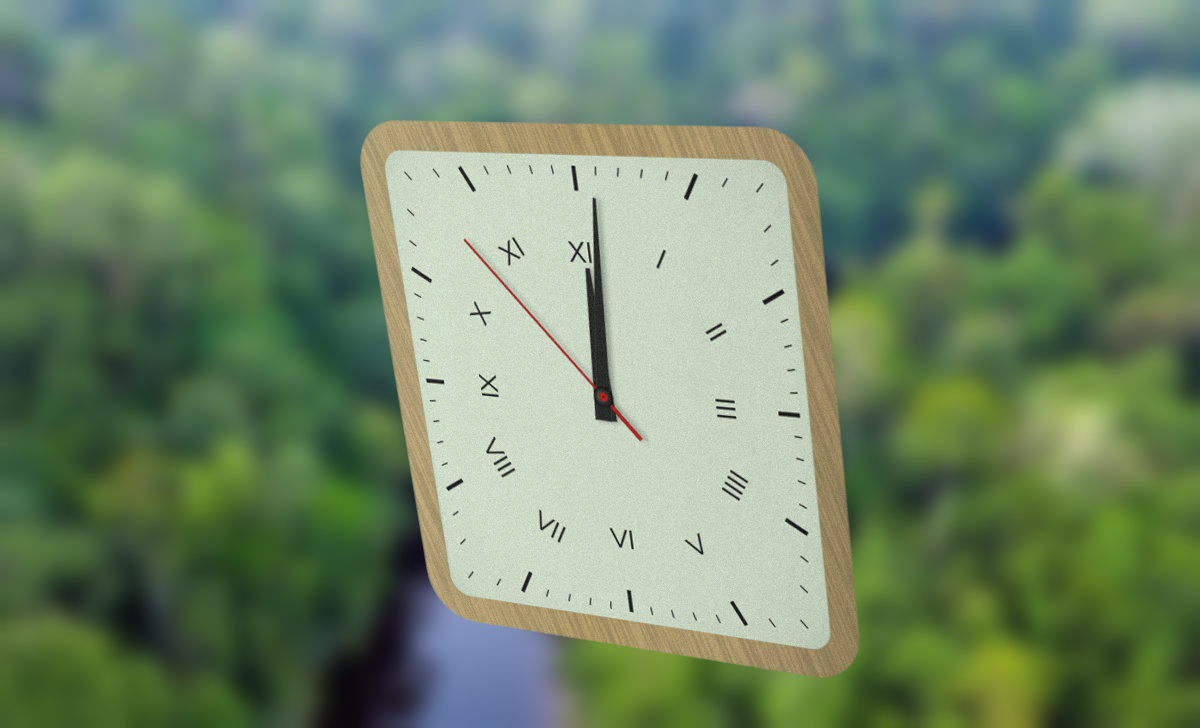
12.00.53
